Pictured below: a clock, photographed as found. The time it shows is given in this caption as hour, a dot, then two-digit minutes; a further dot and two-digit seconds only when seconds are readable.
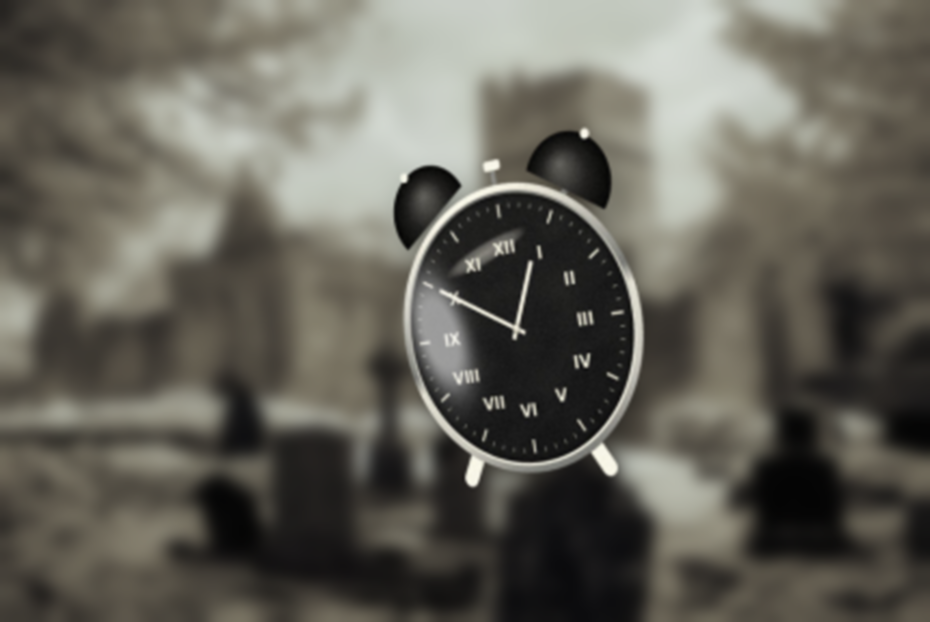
12.50
